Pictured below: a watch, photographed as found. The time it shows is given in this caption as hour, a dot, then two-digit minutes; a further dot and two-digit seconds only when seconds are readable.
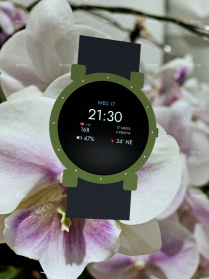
21.30
